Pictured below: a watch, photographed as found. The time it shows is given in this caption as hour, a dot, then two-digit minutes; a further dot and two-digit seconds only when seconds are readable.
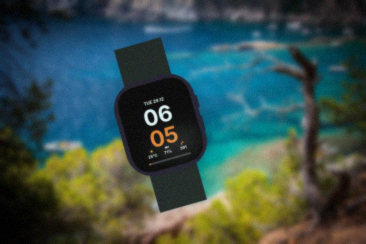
6.05
